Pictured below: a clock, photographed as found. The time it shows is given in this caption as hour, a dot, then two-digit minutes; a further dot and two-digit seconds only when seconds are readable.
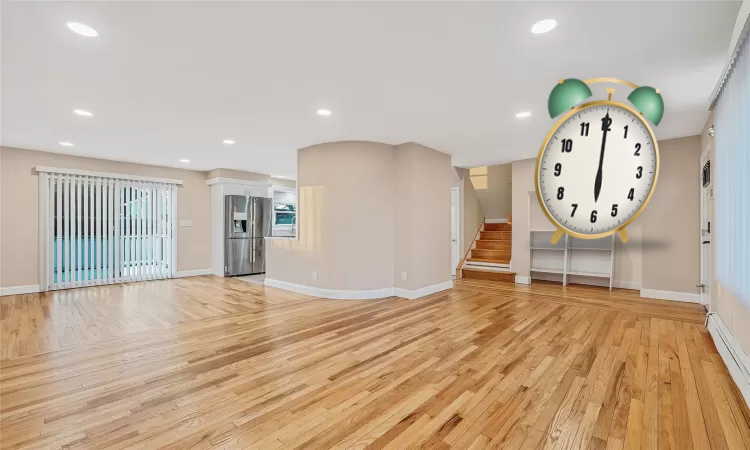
6.00
